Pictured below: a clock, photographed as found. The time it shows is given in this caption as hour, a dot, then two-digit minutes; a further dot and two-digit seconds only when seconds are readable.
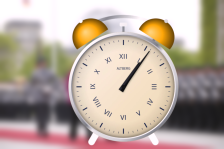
1.06
